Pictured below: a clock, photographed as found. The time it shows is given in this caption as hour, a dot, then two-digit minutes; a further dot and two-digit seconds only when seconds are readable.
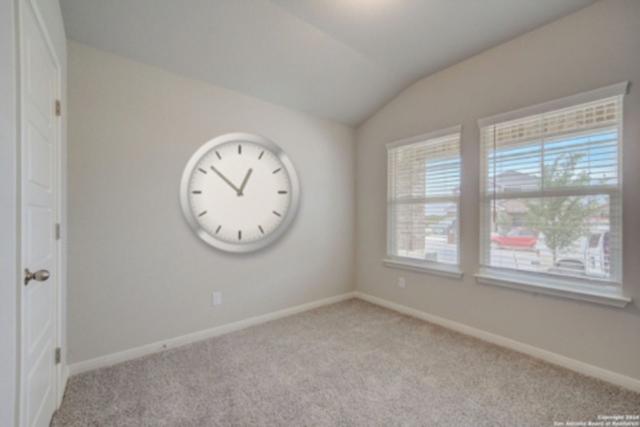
12.52
